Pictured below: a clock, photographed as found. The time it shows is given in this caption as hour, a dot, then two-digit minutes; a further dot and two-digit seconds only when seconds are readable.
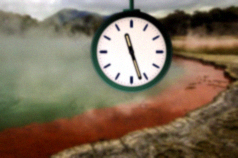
11.27
